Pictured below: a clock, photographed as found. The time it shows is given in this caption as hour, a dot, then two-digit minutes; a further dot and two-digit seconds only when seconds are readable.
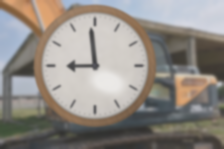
8.59
